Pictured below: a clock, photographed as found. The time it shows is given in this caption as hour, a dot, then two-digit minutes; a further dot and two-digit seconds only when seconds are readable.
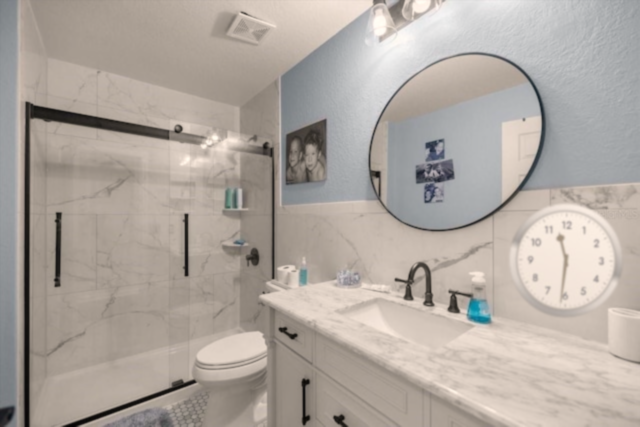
11.31
